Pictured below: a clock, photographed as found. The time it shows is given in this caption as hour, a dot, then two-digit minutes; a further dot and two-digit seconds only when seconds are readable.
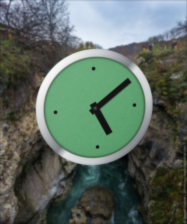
5.09
